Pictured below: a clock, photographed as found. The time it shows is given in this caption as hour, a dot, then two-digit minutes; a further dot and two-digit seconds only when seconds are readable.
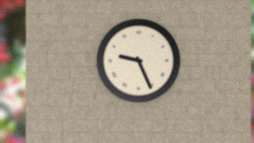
9.26
